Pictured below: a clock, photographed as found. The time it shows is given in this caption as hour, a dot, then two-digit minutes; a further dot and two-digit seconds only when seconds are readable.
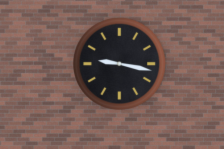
9.17
